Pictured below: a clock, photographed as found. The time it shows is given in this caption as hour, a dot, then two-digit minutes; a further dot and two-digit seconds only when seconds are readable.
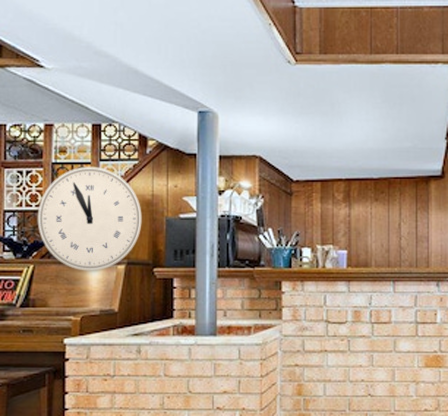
11.56
